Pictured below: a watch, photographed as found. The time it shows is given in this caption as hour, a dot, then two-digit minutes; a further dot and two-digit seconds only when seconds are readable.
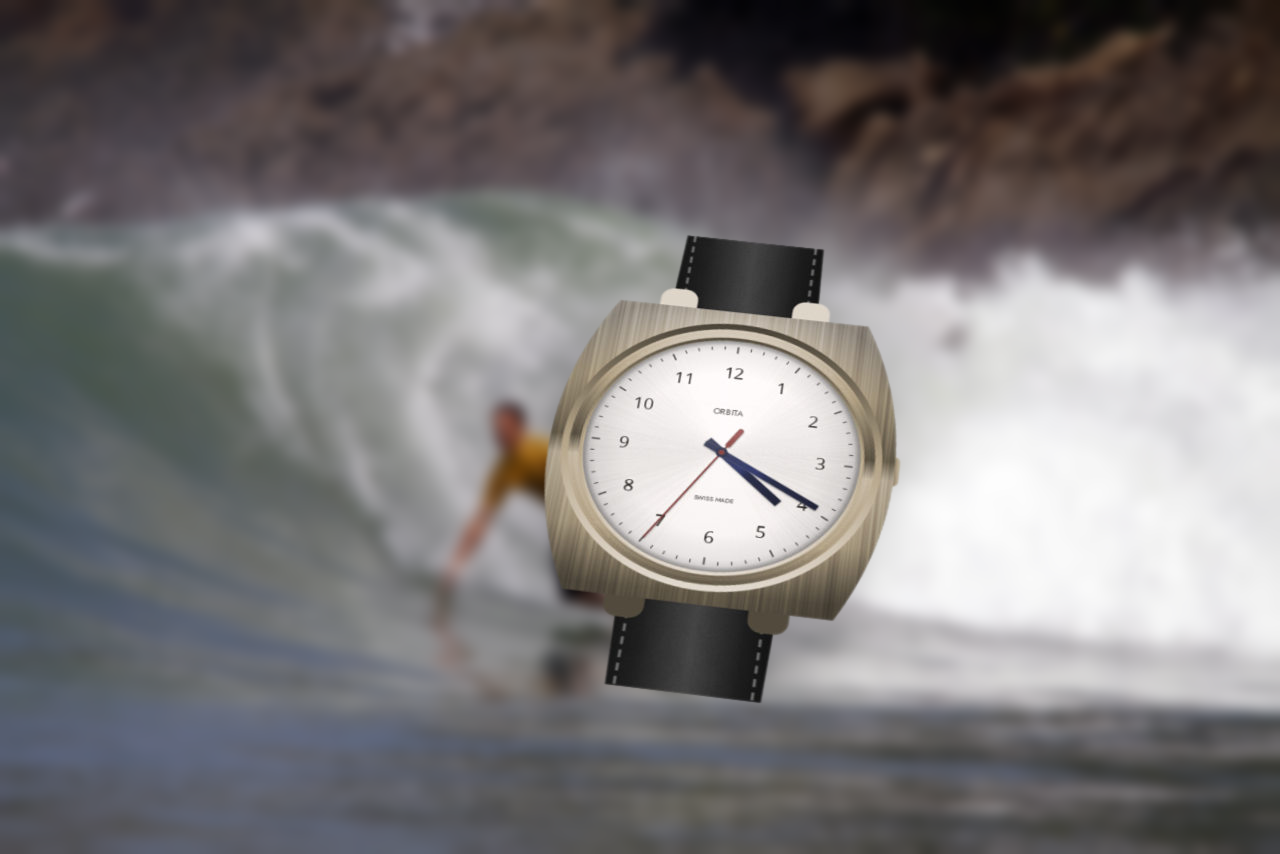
4.19.35
